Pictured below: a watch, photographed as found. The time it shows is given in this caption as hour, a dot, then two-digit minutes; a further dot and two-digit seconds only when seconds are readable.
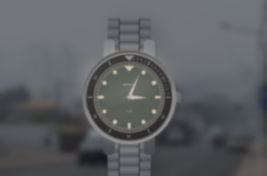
3.04
